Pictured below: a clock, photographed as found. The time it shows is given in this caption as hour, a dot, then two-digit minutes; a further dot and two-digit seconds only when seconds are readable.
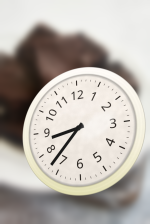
8.37
